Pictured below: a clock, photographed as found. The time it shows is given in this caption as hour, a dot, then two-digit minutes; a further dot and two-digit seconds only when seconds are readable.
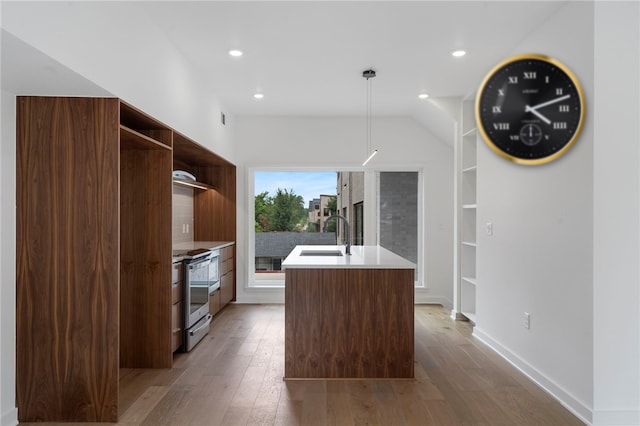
4.12
